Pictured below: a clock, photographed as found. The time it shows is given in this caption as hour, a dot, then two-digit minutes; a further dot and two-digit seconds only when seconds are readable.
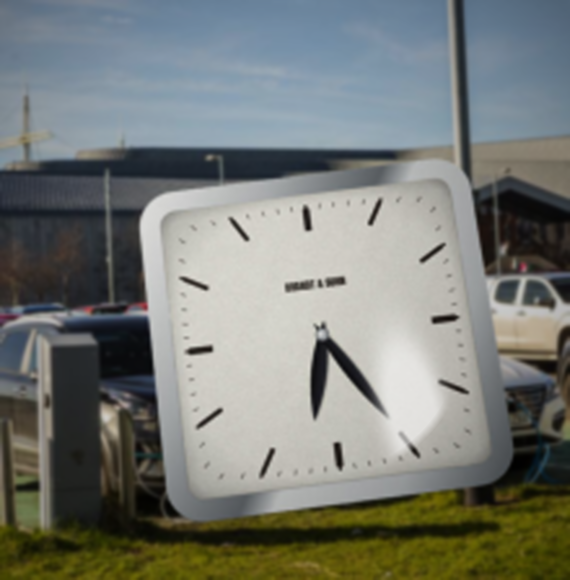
6.25
